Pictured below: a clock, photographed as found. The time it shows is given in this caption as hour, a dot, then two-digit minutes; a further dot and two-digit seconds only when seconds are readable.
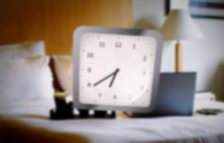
6.39
